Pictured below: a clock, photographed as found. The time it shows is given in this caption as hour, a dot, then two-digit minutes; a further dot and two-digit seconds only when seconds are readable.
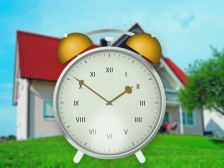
1.51
